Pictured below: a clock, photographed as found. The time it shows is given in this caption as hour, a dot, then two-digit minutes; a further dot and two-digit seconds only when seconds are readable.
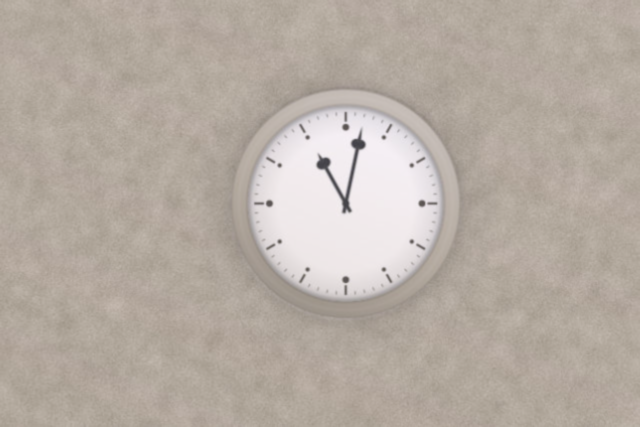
11.02
